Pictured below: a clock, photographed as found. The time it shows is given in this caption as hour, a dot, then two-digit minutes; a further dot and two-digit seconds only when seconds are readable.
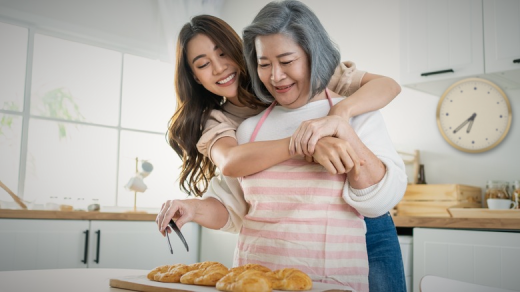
6.38
